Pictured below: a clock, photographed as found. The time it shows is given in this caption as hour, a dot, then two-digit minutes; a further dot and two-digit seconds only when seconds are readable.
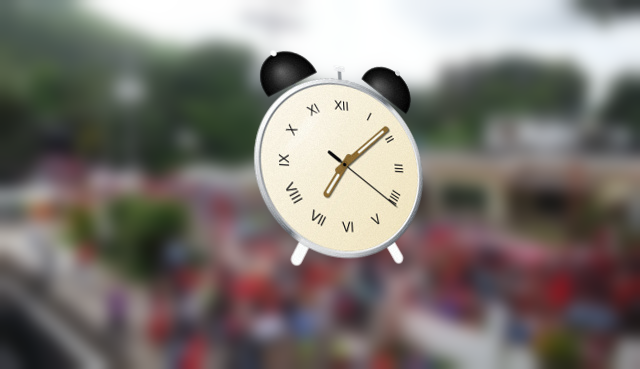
7.08.21
